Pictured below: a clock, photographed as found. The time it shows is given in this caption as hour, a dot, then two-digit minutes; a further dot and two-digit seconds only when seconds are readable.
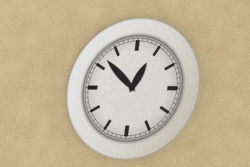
12.52
